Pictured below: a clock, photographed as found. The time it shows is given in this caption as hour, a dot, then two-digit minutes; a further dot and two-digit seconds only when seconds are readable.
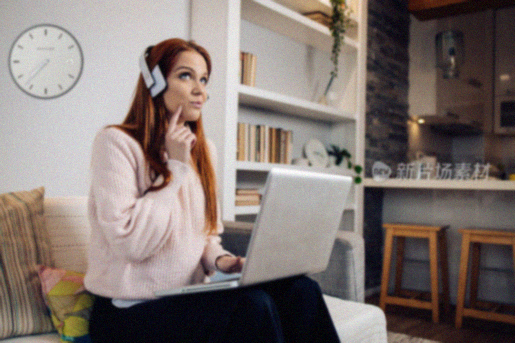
7.37
